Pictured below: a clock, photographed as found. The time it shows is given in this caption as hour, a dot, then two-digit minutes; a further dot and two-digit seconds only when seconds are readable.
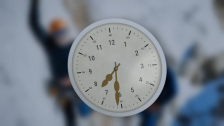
7.31
